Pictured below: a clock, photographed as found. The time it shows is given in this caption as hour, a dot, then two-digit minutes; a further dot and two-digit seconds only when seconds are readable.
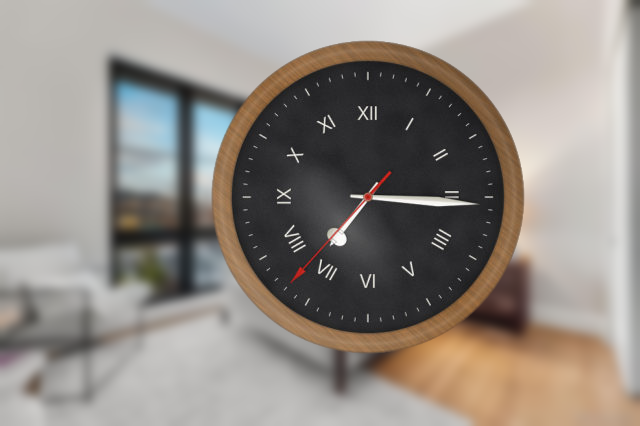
7.15.37
